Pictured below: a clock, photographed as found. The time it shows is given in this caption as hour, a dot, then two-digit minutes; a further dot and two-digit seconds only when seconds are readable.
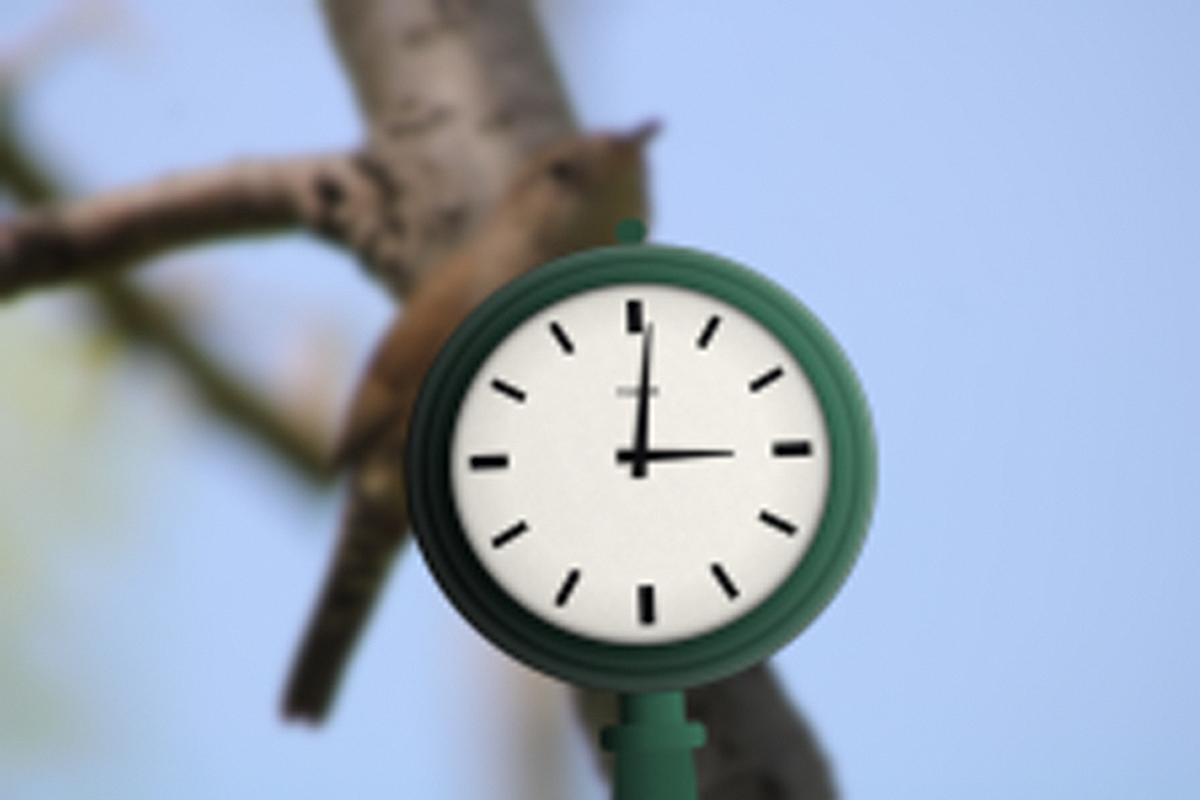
3.01
